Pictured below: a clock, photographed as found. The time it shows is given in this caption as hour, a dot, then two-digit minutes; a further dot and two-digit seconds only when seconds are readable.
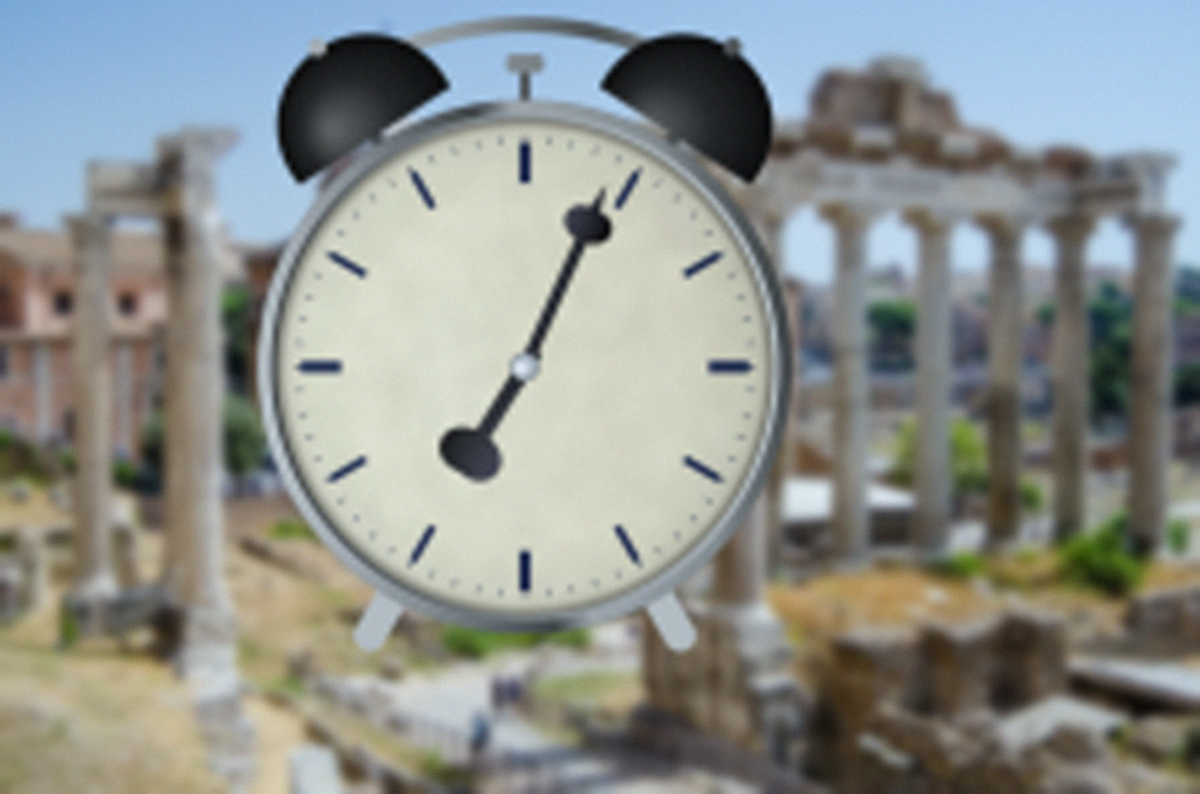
7.04
